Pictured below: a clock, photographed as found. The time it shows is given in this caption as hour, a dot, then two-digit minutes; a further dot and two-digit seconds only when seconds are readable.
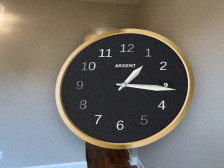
1.16
